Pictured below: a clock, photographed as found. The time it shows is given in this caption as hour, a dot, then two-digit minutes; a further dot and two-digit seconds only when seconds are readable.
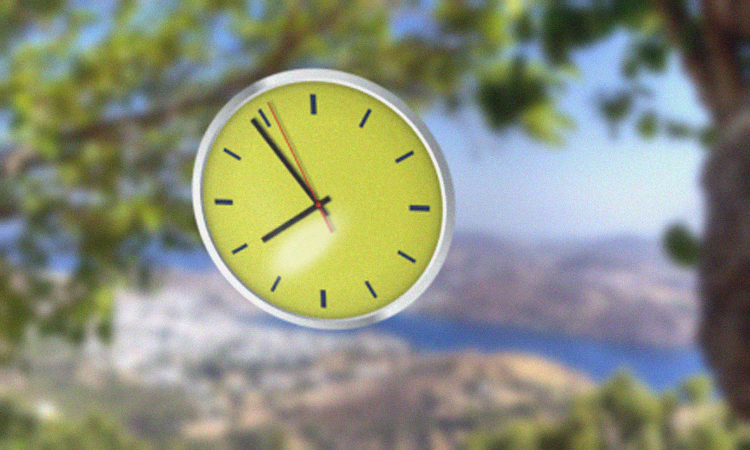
7.53.56
